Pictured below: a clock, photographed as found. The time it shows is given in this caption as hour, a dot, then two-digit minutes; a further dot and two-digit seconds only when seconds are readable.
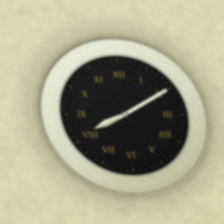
8.10
